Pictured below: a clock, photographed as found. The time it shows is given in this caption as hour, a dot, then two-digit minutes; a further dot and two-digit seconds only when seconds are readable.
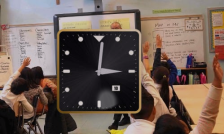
3.01
